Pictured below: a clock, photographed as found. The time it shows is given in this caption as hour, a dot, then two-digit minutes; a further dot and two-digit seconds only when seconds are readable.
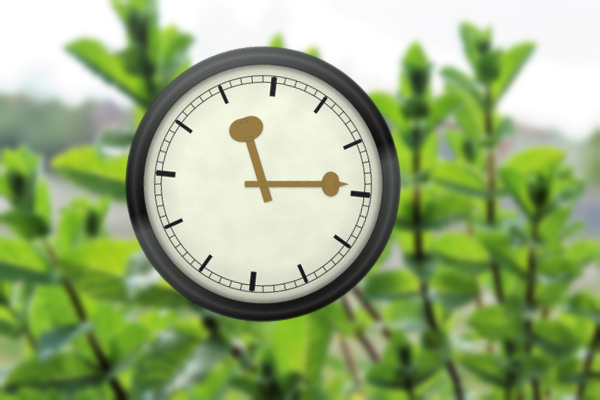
11.14
